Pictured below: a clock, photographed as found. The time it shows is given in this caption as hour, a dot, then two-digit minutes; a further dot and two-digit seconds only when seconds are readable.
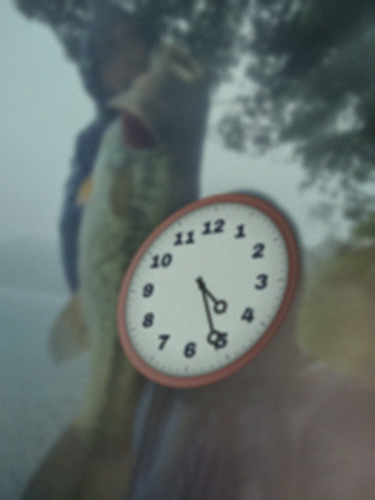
4.26
